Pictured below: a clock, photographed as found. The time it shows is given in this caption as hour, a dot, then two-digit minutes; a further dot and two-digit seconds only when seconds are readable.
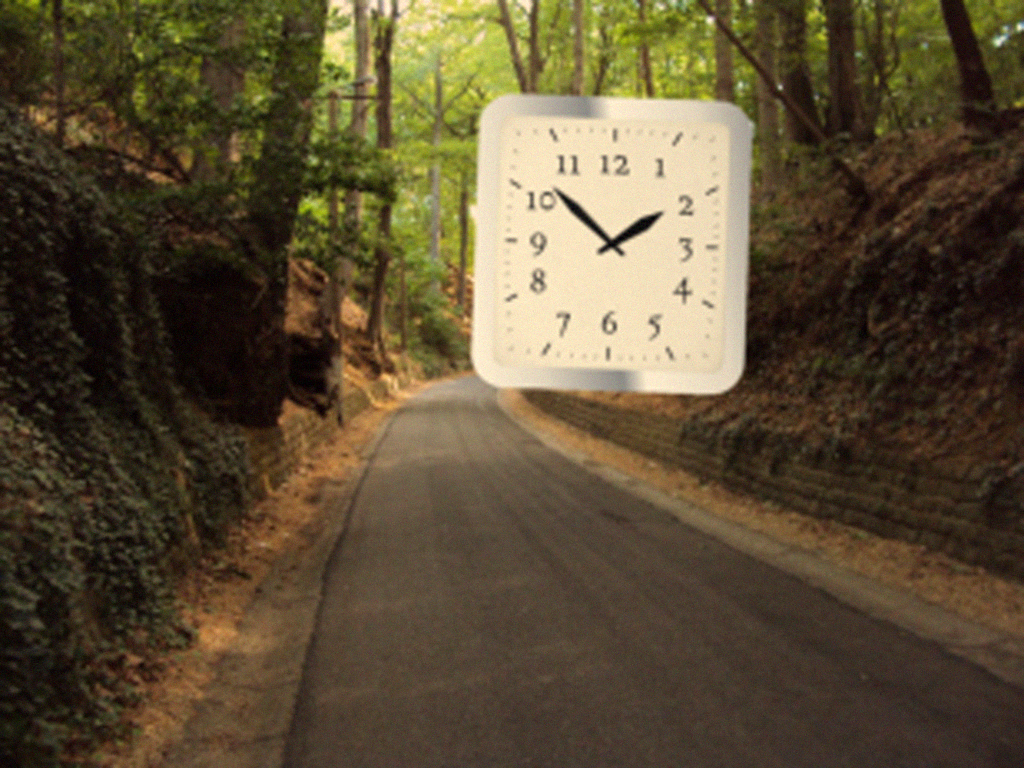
1.52
